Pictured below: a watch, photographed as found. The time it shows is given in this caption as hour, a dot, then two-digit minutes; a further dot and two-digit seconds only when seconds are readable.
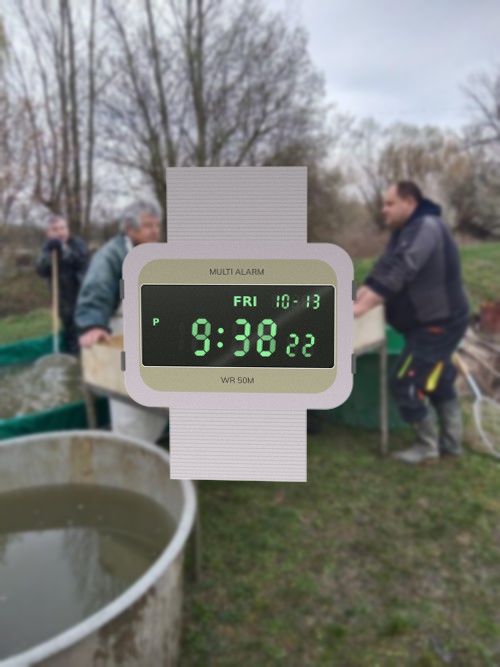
9.38.22
